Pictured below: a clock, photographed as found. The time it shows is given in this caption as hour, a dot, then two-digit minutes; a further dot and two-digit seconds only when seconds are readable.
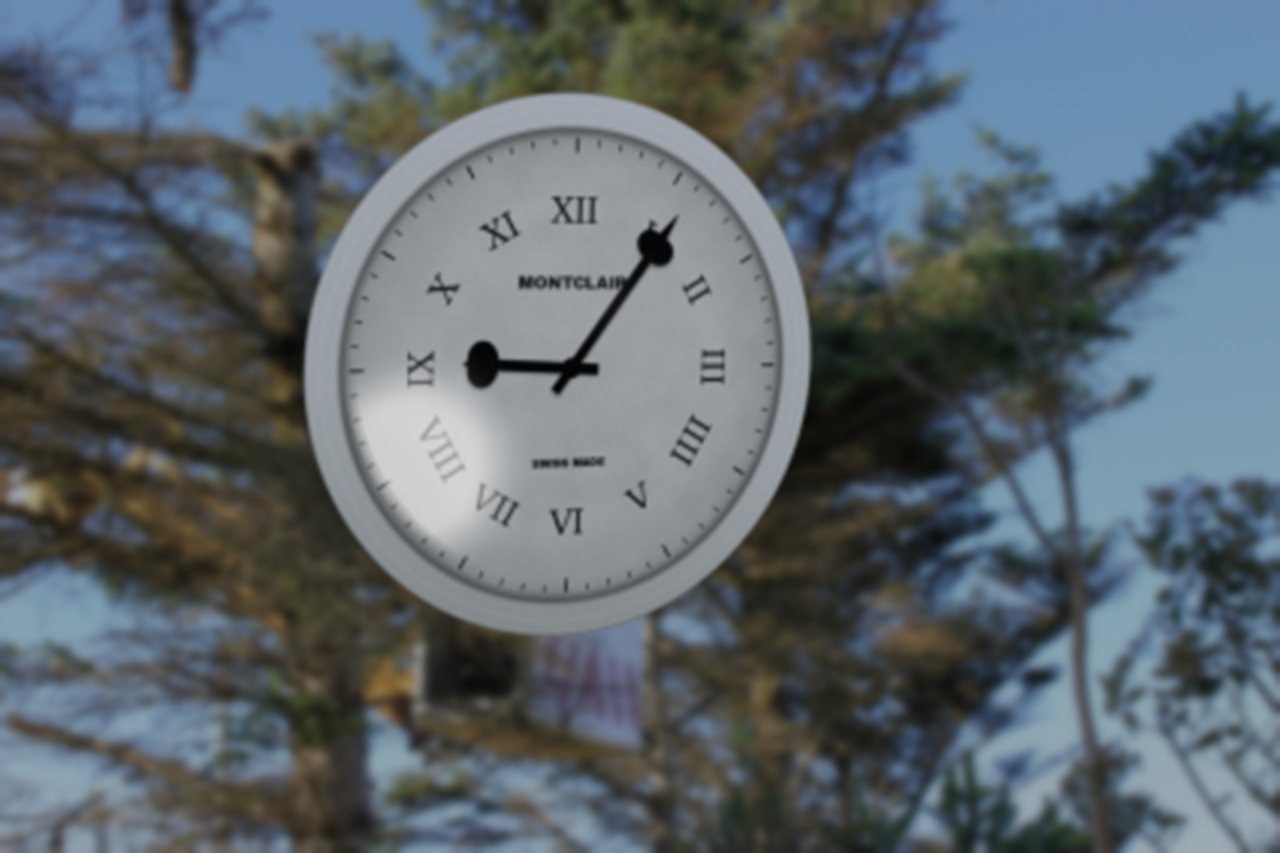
9.06
